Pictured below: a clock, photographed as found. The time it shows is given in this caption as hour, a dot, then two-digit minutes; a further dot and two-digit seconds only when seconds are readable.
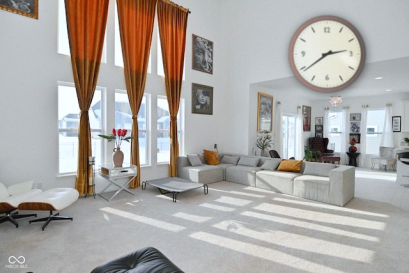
2.39
